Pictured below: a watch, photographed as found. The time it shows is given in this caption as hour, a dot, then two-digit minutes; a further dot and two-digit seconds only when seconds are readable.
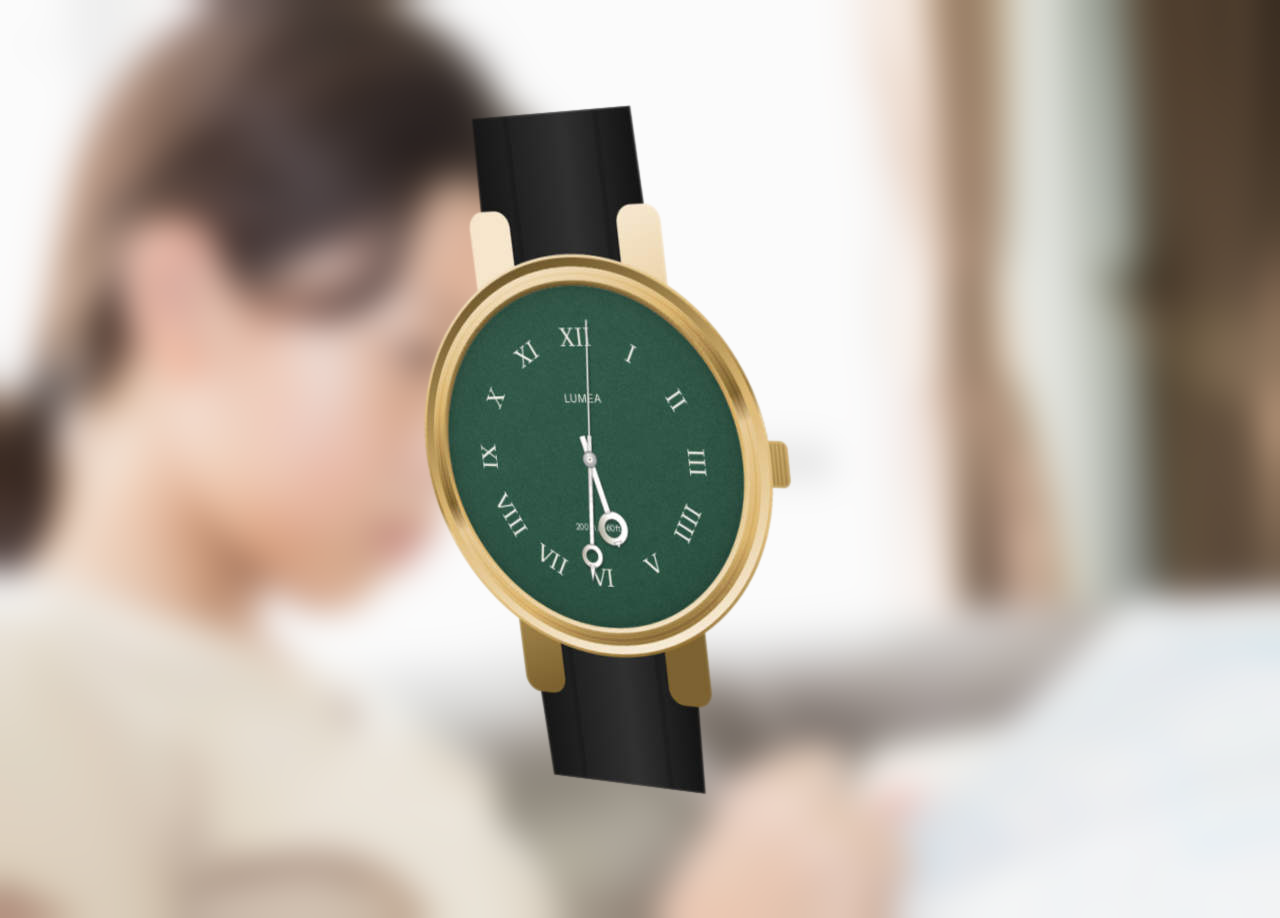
5.31.01
